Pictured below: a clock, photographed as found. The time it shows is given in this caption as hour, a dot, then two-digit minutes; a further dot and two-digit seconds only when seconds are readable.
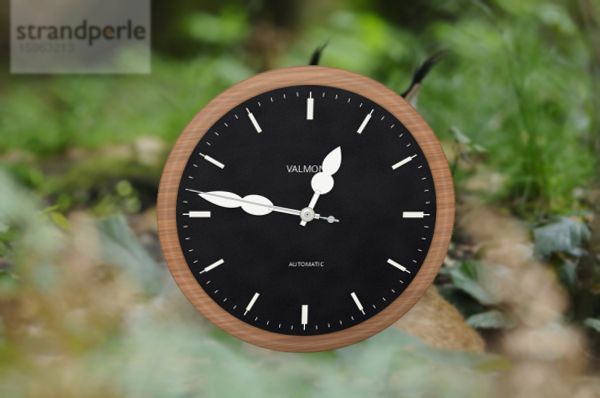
12.46.47
